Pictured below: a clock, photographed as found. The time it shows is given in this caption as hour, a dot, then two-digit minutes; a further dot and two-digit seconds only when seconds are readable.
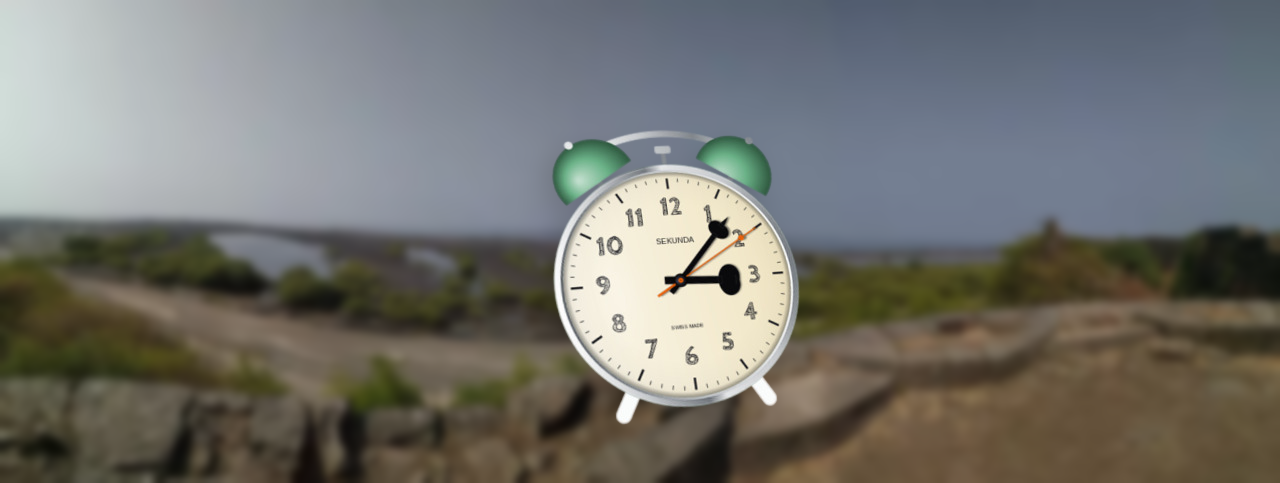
3.07.10
